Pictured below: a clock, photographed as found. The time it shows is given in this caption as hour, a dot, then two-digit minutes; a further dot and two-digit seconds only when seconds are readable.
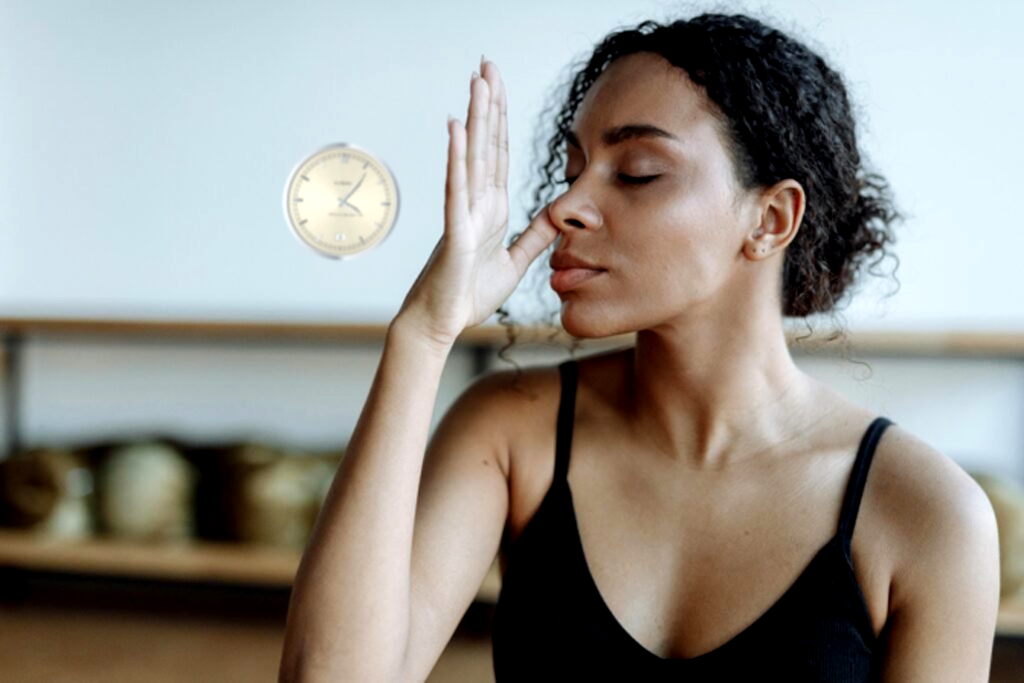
4.06
